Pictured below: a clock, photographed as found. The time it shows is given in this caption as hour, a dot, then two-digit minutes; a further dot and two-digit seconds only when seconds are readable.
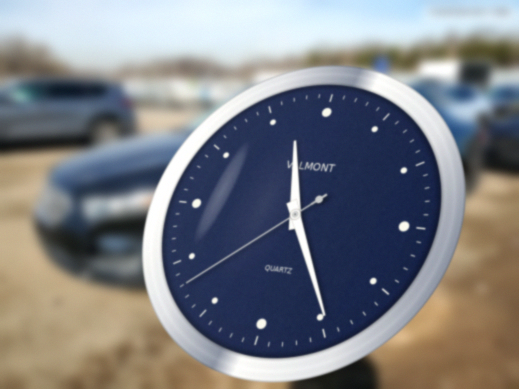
11.24.38
